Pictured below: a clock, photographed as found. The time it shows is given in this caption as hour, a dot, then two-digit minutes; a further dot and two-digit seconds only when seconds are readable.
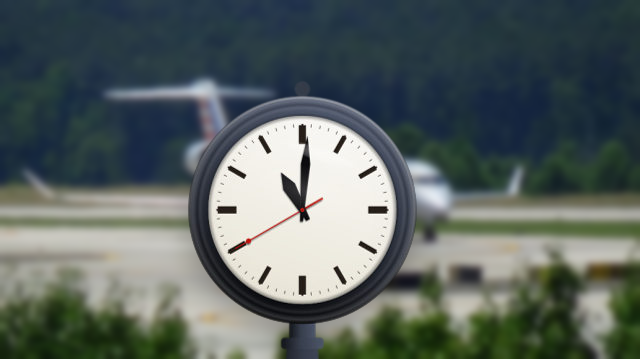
11.00.40
